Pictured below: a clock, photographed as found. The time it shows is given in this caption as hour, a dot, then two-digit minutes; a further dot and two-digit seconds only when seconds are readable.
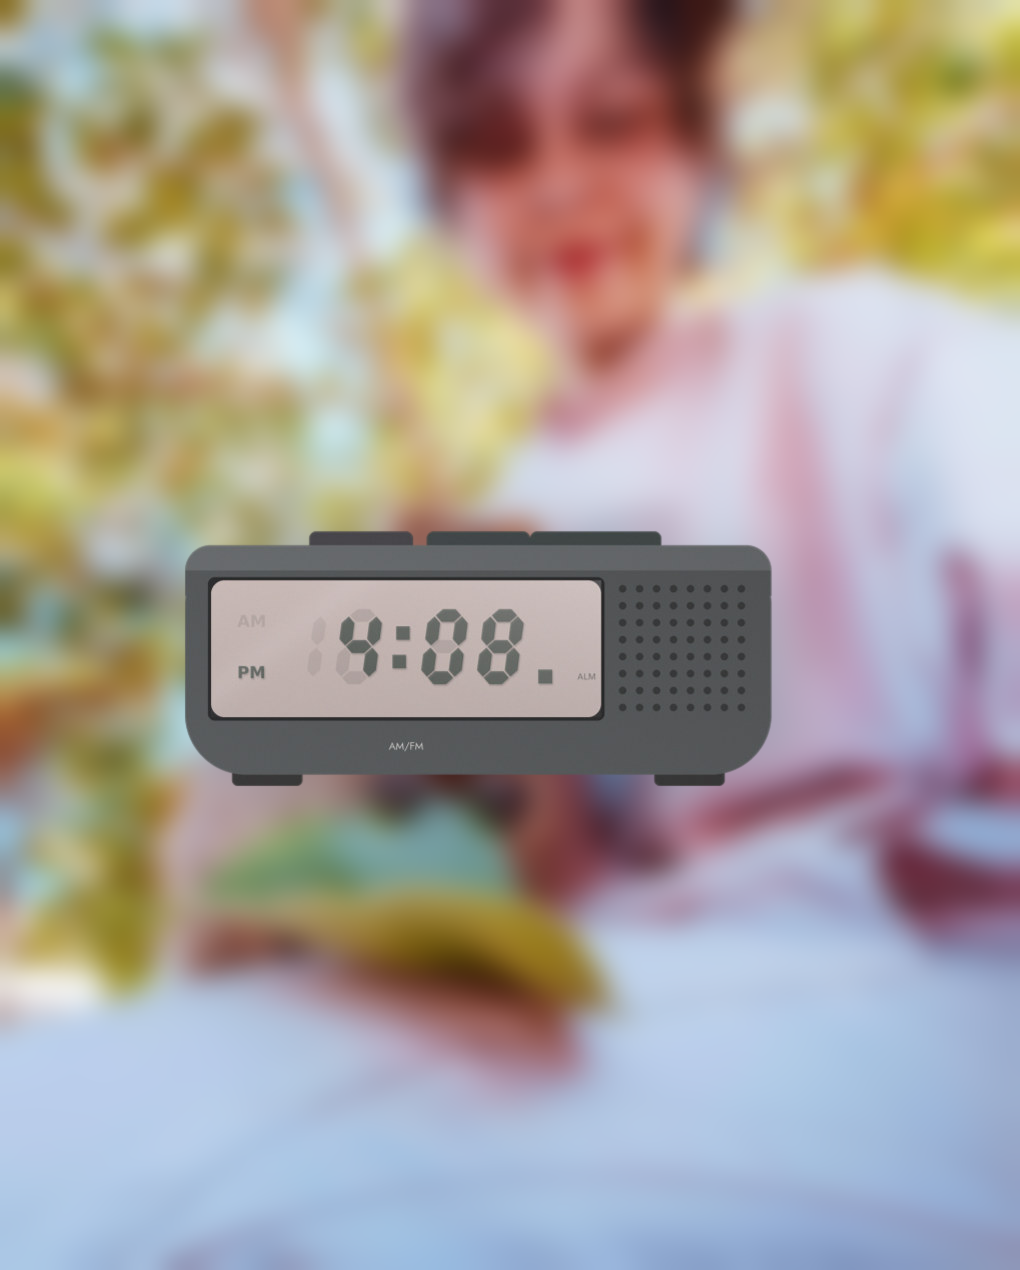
4.08
